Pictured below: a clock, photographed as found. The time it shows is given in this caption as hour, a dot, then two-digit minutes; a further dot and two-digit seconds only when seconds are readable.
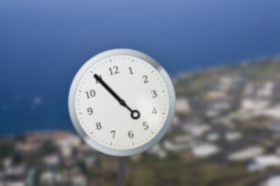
4.55
